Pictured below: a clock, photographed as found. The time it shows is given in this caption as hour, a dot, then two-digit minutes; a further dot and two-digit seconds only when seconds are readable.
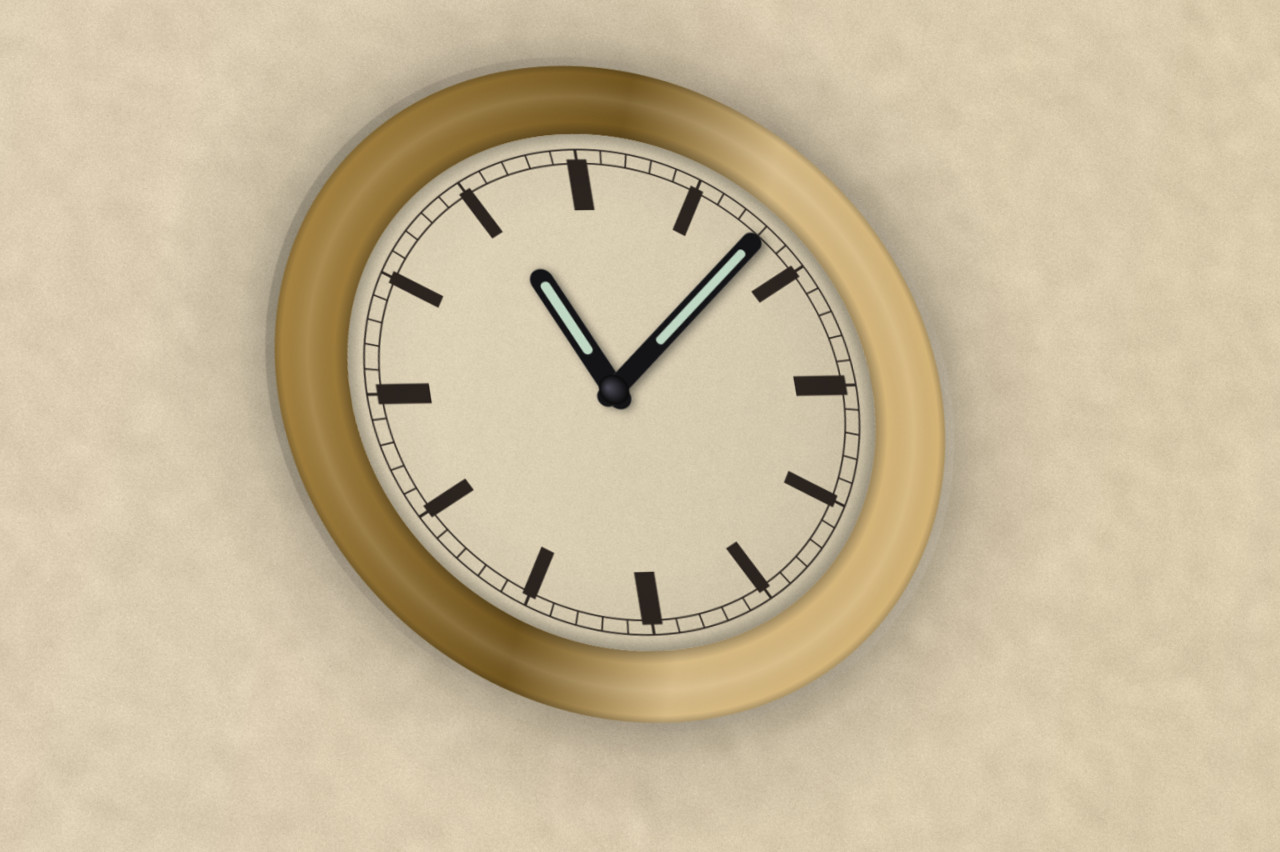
11.08
